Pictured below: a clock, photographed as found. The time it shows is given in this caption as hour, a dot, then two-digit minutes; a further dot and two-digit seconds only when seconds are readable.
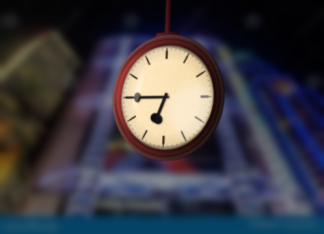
6.45
